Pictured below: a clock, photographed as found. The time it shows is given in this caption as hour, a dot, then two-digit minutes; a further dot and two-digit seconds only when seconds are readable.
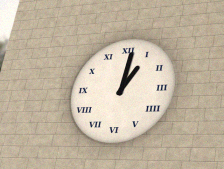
1.01
